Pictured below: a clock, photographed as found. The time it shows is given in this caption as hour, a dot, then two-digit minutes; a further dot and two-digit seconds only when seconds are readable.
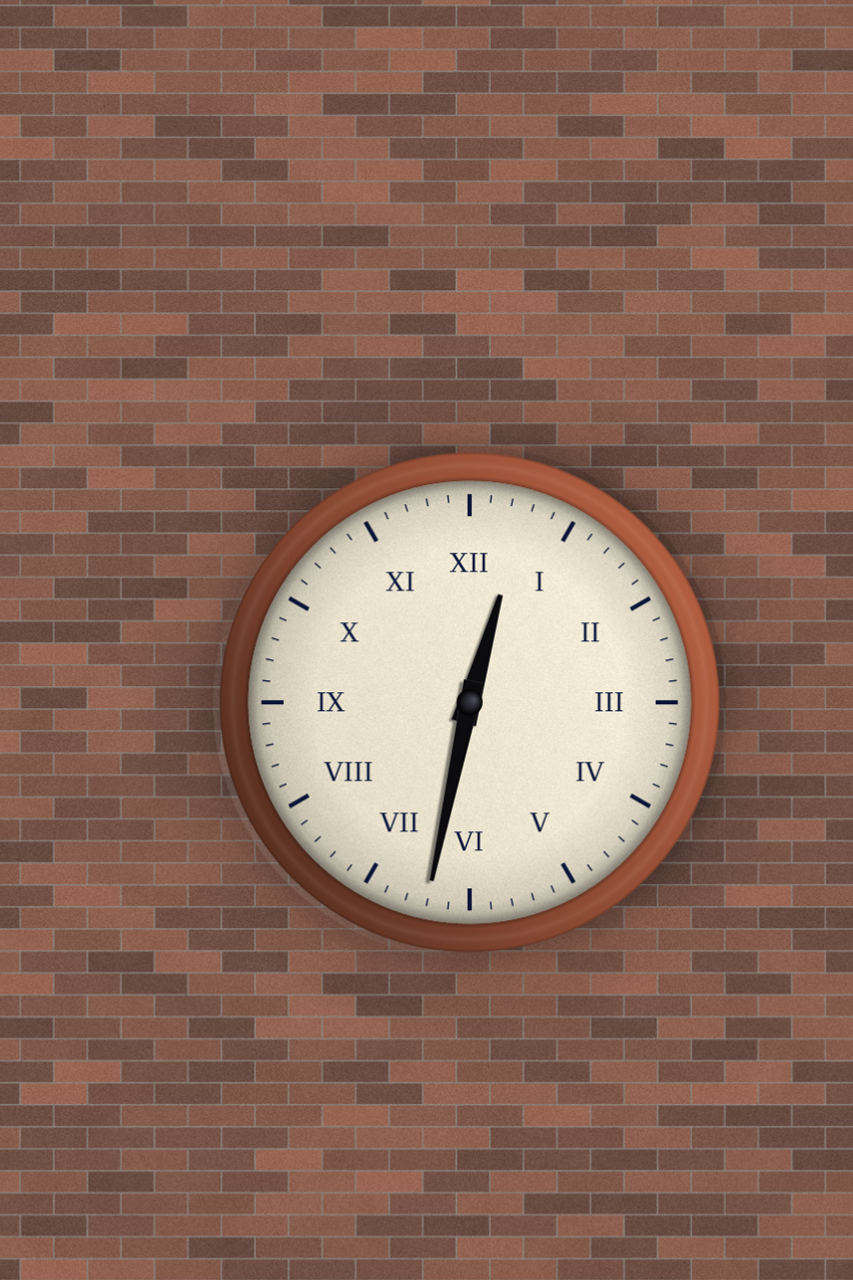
12.32
